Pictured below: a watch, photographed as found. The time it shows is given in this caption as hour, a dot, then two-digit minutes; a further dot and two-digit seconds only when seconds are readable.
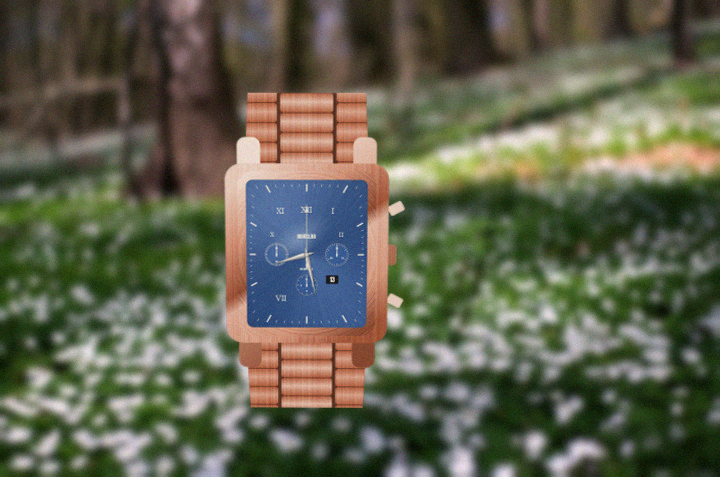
8.28
